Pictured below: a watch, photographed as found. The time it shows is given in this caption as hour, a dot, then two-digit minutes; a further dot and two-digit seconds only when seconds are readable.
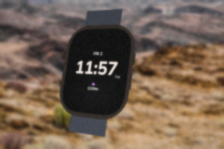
11.57
